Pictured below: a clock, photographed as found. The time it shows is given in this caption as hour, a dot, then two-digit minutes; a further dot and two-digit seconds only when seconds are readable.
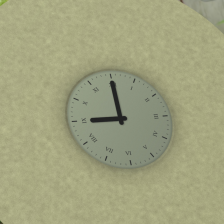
9.00
